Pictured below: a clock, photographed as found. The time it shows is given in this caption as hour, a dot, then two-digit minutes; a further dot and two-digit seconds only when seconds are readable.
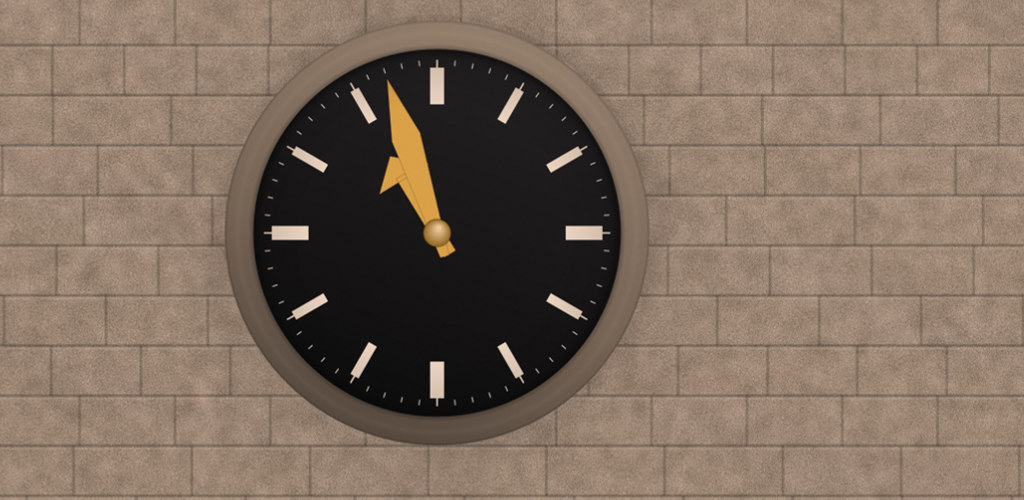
10.57
